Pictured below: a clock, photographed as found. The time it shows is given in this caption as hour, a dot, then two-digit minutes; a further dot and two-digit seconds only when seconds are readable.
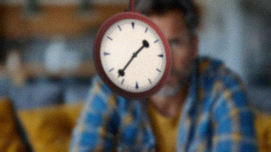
1.37
